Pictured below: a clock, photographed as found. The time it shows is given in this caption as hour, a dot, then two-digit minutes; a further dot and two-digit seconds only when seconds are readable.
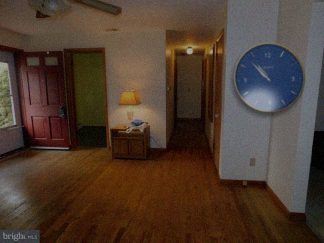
10.53
